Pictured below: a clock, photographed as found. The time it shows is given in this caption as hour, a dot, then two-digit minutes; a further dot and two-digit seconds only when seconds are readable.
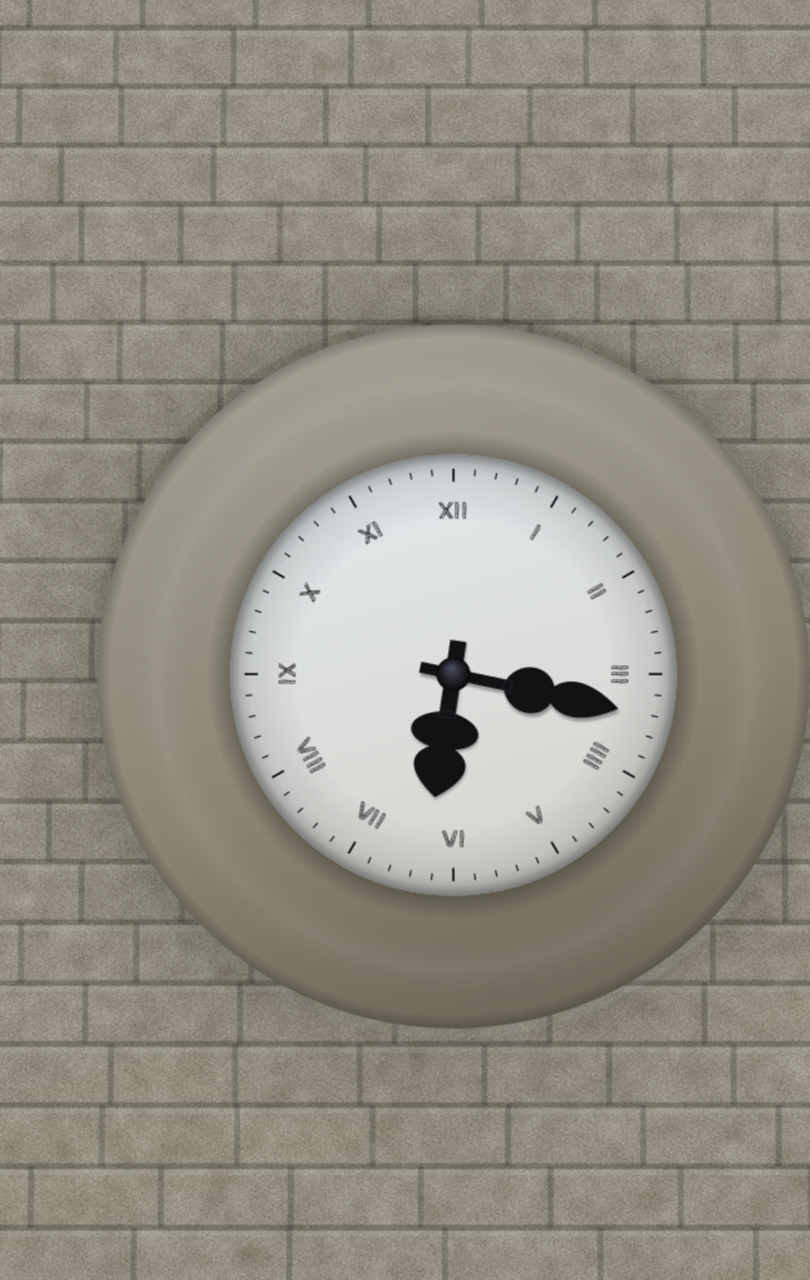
6.17
